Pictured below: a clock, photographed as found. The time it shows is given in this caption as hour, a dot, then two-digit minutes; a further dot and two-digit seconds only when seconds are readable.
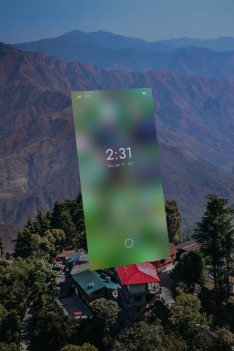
2.31
